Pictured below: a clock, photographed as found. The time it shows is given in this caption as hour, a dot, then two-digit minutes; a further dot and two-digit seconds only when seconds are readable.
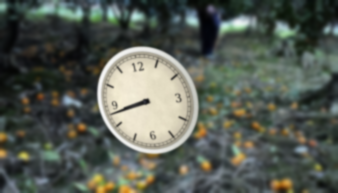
8.43
